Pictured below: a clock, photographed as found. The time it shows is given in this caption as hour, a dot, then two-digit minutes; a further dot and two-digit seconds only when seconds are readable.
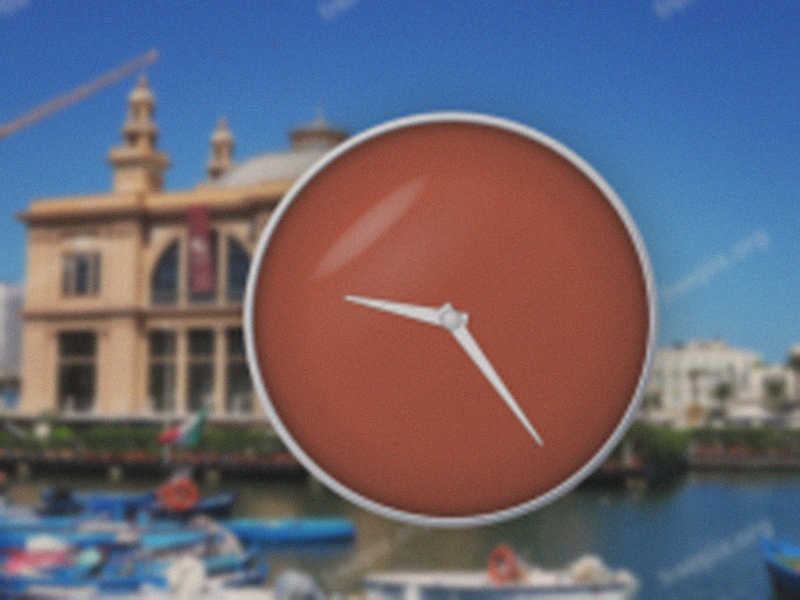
9.24
